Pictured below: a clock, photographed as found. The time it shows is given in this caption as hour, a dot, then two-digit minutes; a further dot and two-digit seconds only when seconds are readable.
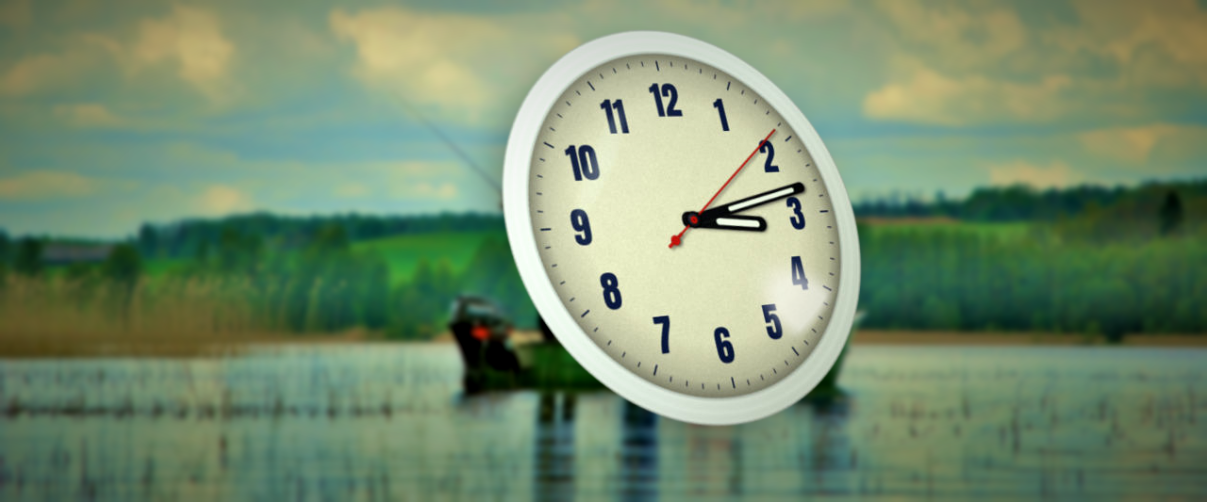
3.13.09
